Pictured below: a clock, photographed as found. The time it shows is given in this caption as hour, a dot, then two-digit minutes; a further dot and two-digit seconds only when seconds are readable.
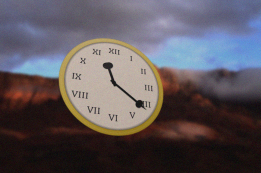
11.21
